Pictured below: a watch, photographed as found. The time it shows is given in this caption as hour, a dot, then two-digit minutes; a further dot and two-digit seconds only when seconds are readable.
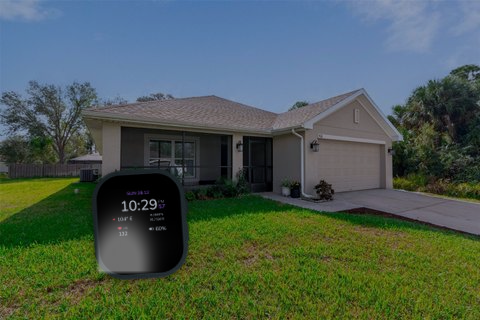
10.29
